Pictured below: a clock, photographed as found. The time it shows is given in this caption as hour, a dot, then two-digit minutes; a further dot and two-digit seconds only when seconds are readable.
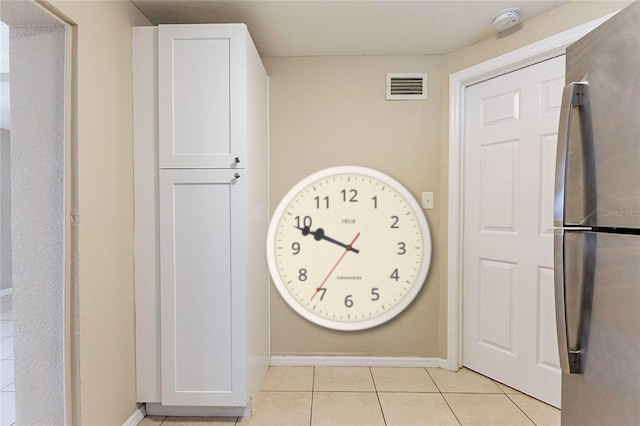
9.48.36
